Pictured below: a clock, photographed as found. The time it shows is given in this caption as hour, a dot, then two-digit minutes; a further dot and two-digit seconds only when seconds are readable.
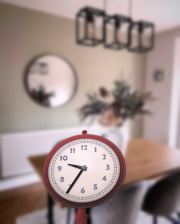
9.35
